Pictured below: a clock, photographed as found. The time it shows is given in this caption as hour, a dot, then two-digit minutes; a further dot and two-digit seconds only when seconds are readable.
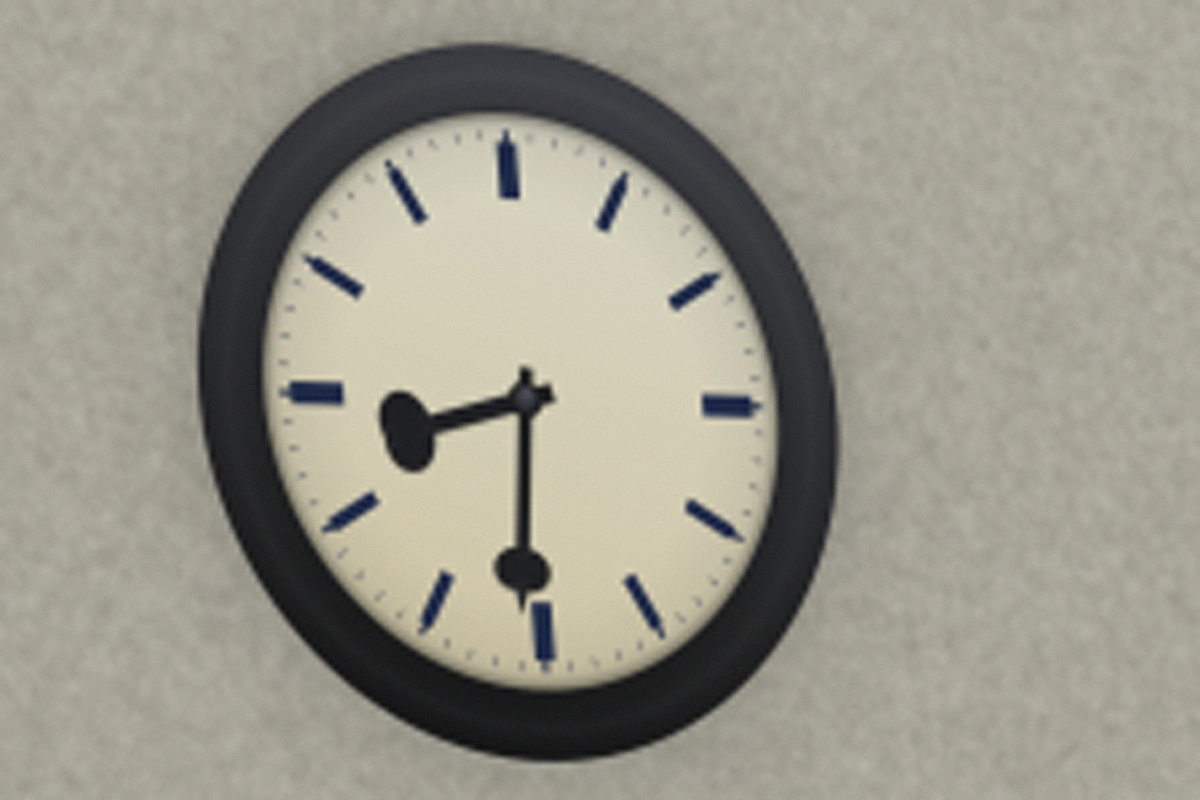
8.31
